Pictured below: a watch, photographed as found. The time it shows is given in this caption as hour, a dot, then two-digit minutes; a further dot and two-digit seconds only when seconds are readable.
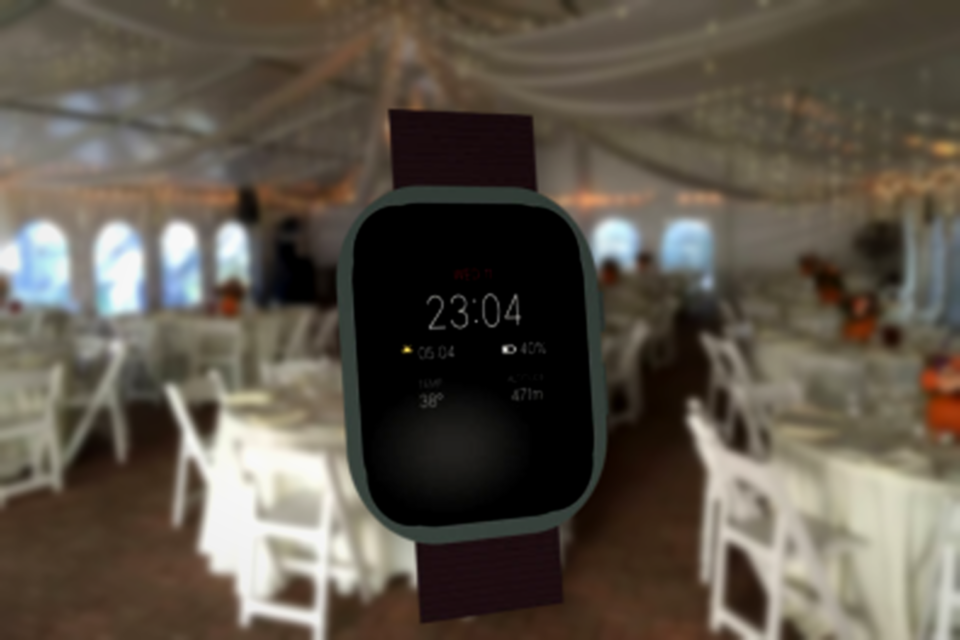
23.04
